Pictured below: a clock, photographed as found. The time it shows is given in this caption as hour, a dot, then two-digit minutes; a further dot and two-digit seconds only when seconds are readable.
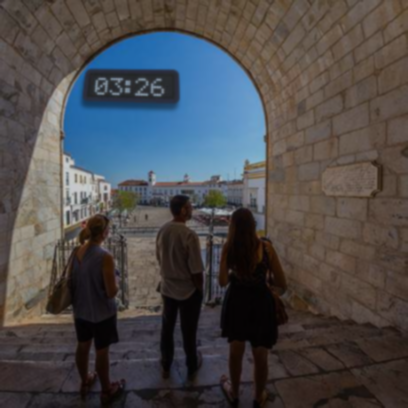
3.26
